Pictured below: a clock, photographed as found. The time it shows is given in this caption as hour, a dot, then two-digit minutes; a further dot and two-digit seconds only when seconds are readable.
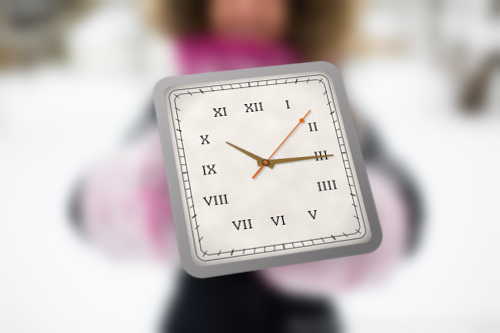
10.15.08
